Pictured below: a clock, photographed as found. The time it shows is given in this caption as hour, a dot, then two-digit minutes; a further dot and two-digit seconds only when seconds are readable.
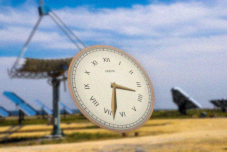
3.33
